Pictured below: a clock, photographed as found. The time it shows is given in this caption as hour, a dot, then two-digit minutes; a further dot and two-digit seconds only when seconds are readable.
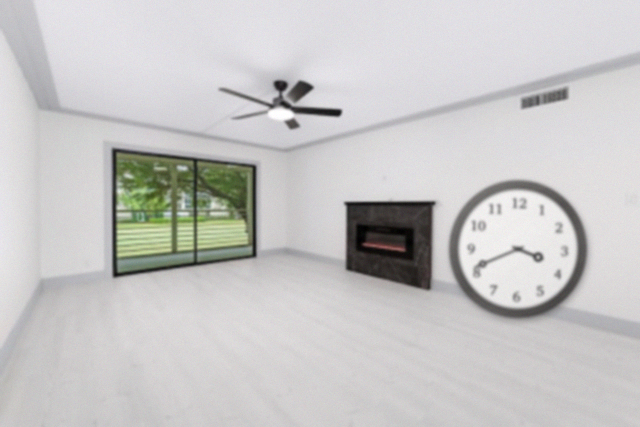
3.41
